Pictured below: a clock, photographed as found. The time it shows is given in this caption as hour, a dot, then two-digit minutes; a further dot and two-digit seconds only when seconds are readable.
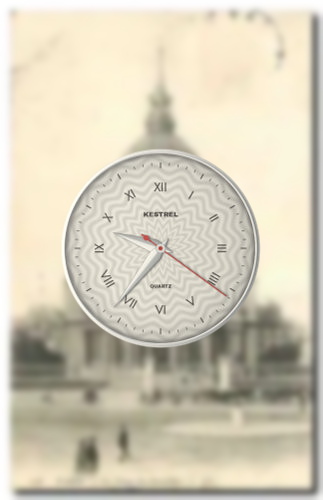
9.36.21
